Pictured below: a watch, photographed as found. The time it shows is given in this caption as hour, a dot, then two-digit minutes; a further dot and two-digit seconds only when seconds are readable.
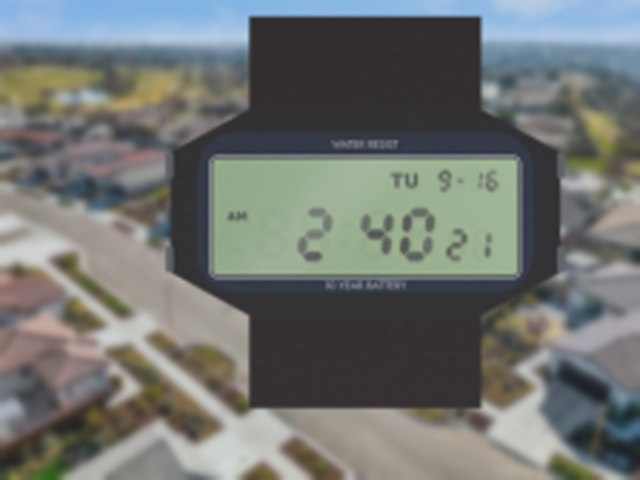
2.40.21
